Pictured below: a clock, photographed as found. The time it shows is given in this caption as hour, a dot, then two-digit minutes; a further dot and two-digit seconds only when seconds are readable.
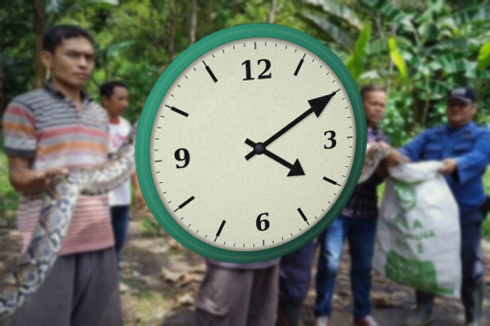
4.10
